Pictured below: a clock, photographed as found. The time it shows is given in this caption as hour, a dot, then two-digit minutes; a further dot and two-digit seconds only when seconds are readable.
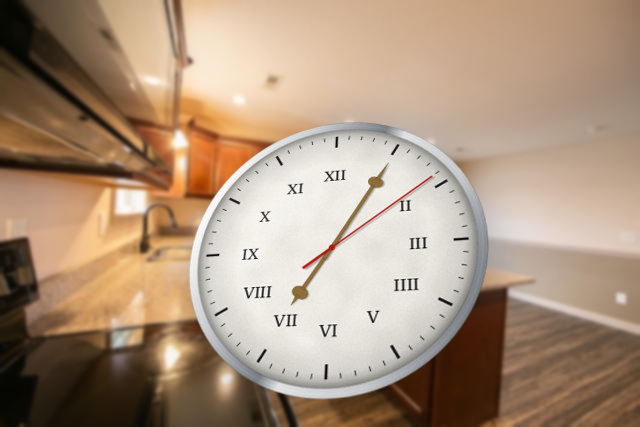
7.05.09
